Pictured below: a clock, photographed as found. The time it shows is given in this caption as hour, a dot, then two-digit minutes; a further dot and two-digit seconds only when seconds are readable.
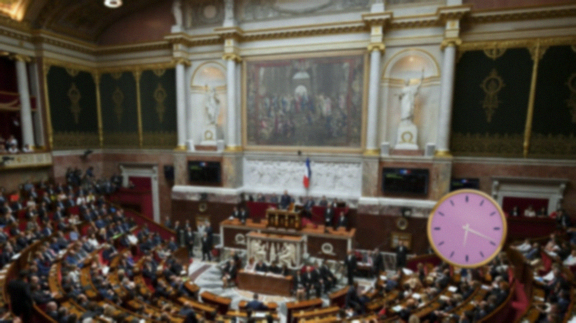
6.19
